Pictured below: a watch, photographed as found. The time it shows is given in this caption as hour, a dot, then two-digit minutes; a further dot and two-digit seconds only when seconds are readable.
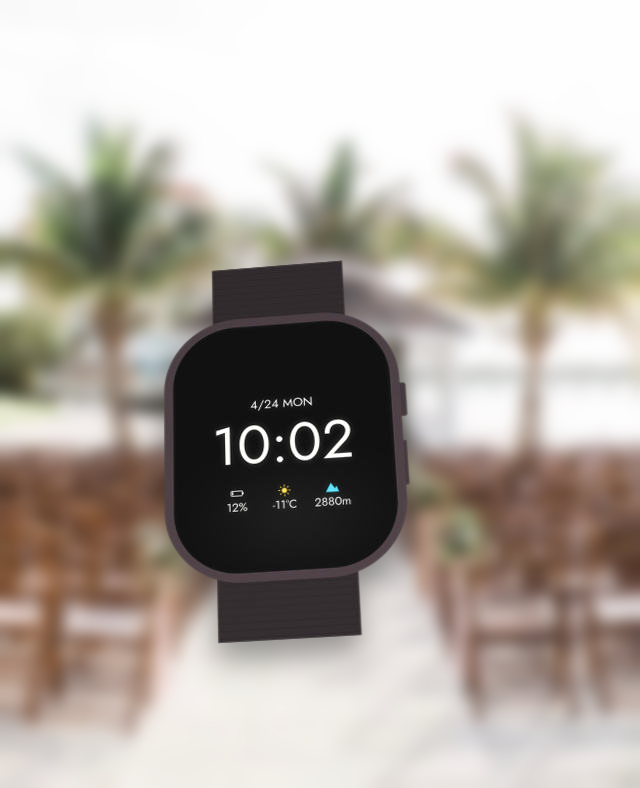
10.02
